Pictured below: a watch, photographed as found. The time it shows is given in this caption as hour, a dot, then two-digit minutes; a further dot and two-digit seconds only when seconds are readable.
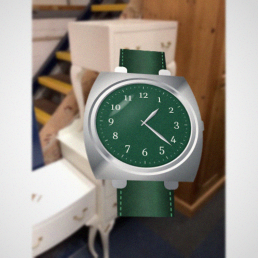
1.22
